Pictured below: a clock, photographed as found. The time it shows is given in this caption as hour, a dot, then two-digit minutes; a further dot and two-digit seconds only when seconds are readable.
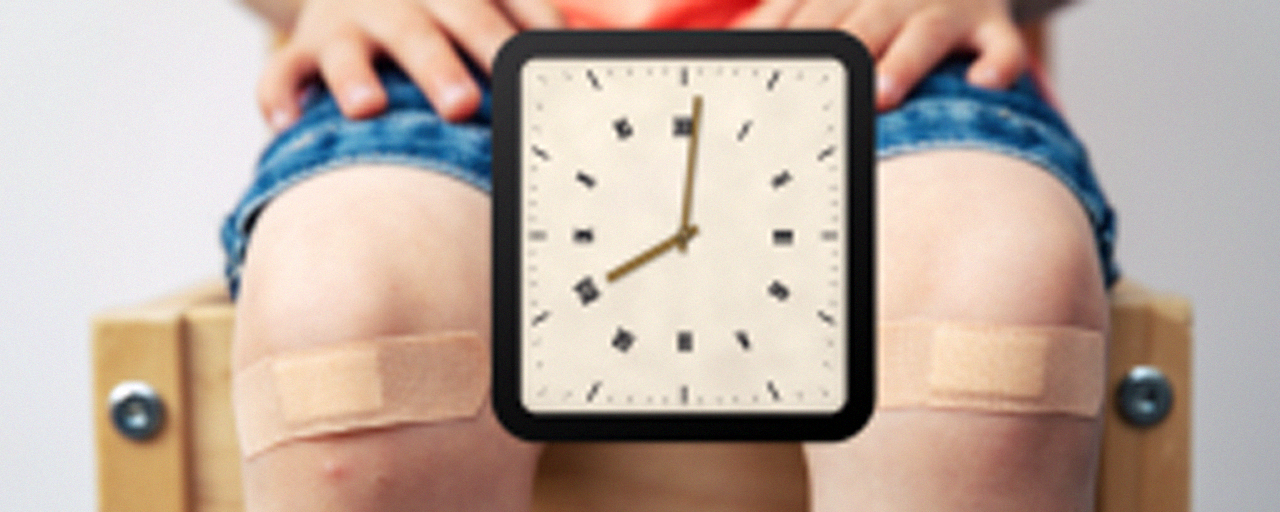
8.01
